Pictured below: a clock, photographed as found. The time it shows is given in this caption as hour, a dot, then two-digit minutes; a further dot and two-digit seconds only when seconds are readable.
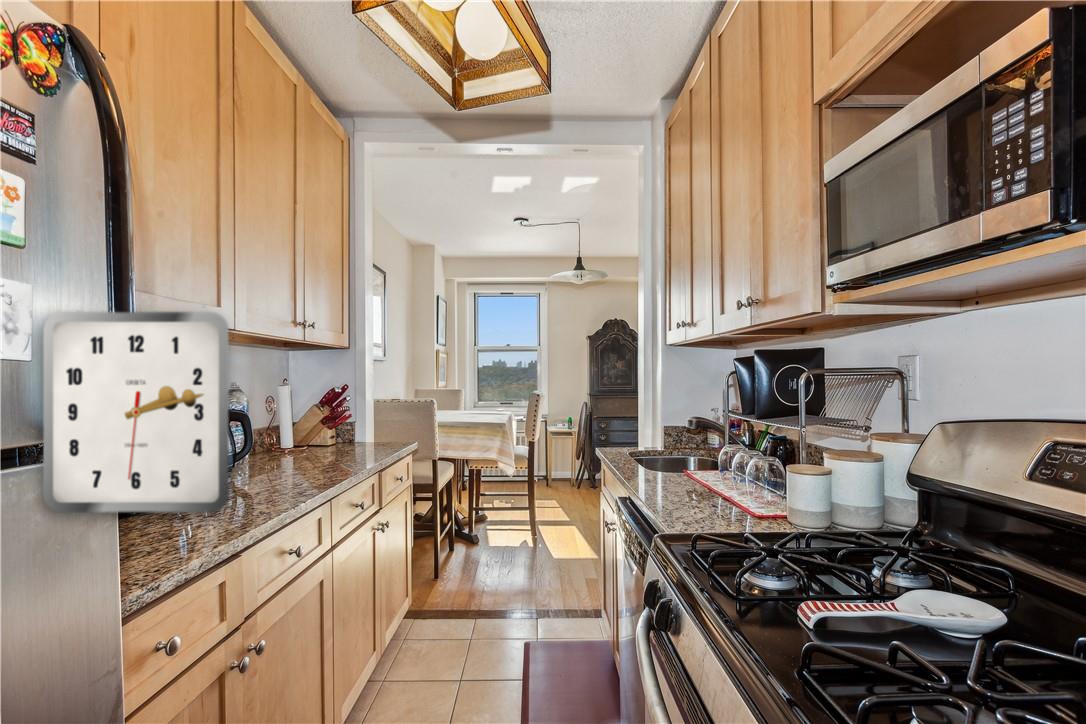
2.12.31
